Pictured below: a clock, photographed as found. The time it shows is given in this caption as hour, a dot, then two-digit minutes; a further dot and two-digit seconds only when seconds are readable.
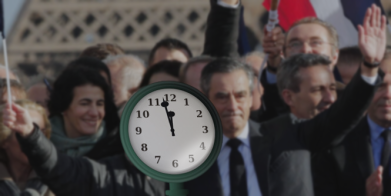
11.58
